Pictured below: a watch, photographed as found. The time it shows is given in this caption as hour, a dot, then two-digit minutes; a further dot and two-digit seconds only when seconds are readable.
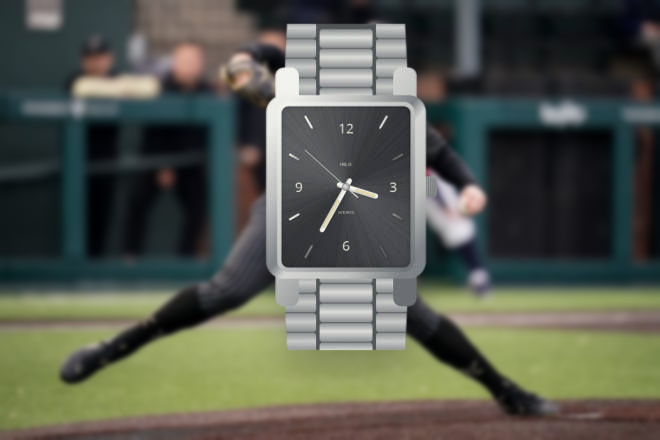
3.34.52
